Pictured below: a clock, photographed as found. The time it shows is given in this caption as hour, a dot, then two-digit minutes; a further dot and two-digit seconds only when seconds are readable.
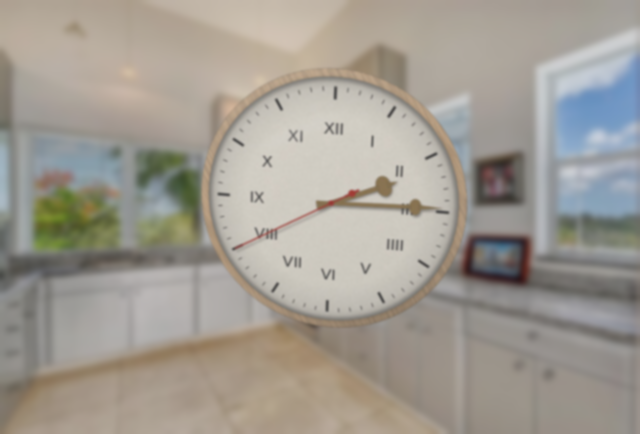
2.14.40
